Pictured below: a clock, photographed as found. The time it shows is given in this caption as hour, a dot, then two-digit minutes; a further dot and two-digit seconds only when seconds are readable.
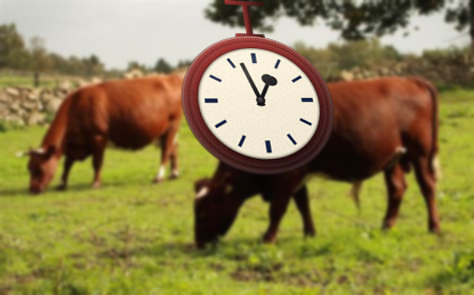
12.57
